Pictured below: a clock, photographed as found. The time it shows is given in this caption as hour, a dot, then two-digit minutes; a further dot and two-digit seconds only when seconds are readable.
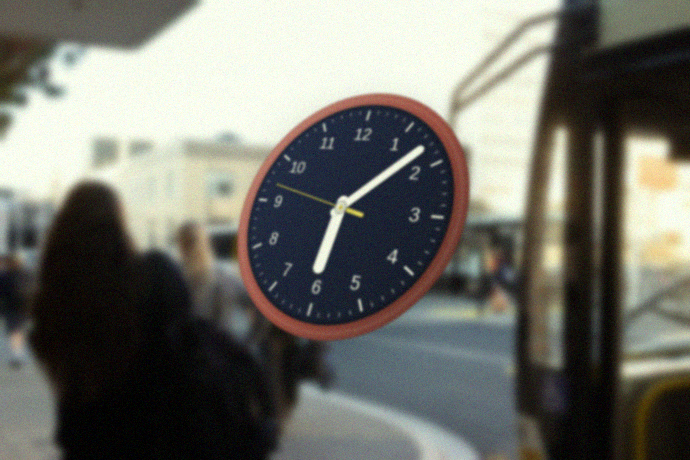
6.07.47
